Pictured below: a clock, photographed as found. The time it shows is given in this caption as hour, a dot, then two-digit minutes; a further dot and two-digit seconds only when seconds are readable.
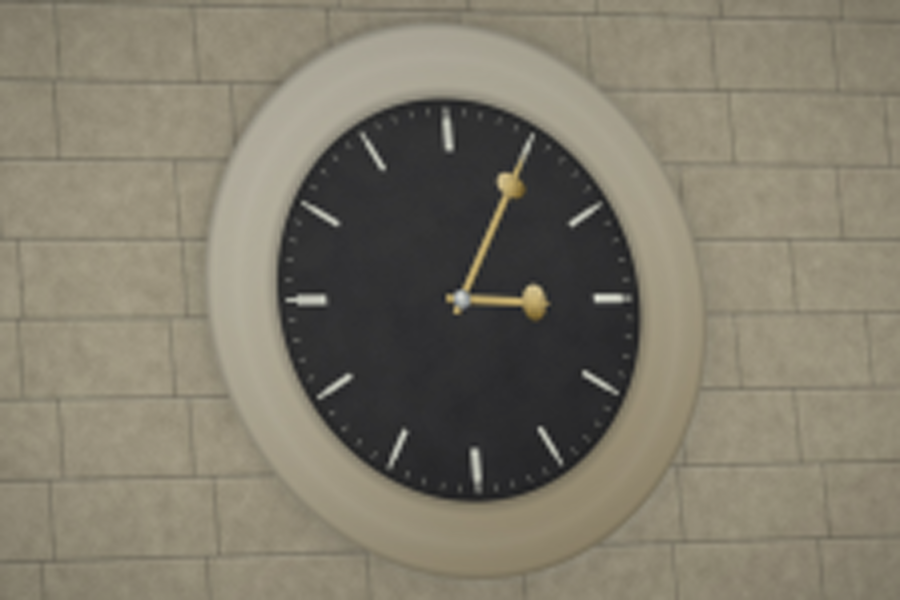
3.05
